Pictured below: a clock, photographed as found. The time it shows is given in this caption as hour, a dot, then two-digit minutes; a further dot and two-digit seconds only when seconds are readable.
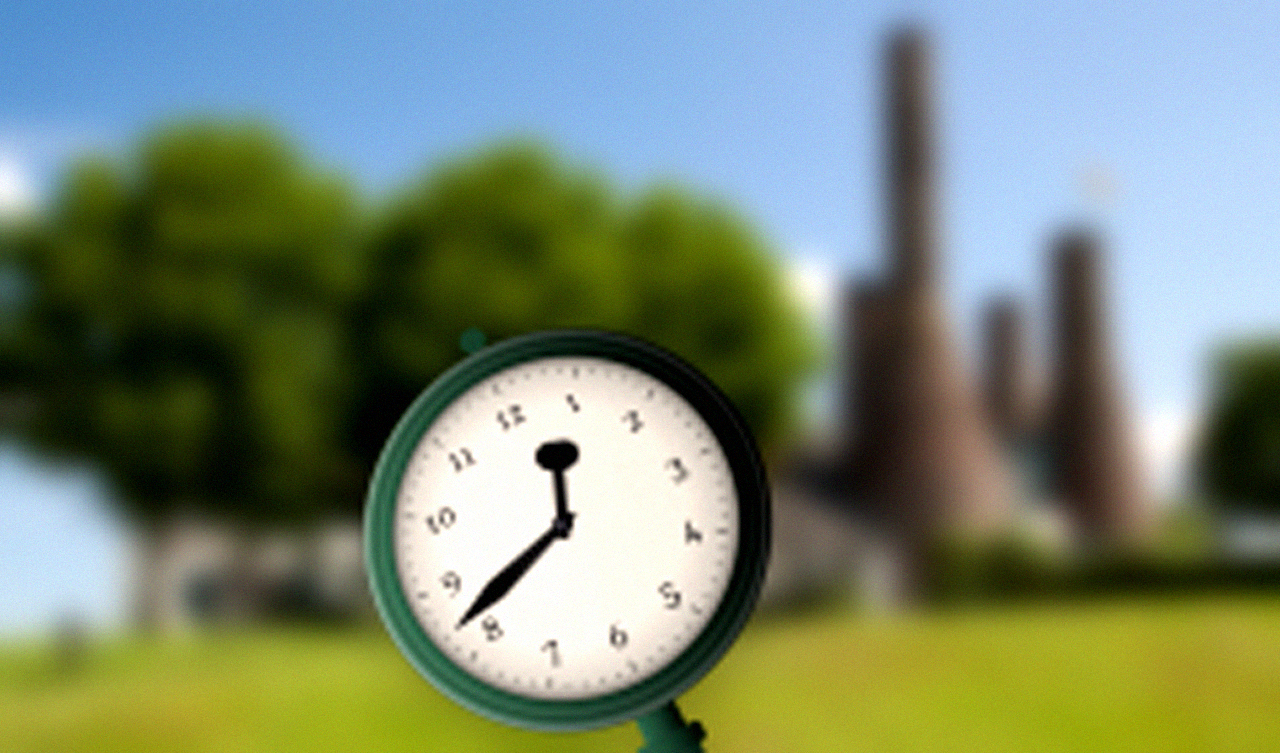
12.42
